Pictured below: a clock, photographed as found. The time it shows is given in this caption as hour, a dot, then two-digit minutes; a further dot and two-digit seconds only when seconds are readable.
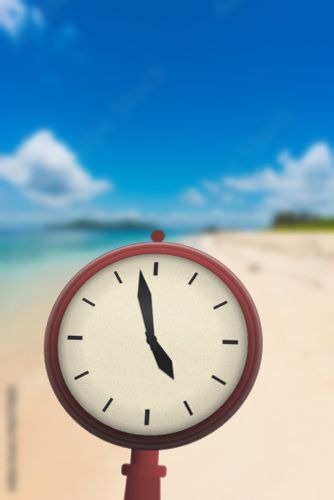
4.58
